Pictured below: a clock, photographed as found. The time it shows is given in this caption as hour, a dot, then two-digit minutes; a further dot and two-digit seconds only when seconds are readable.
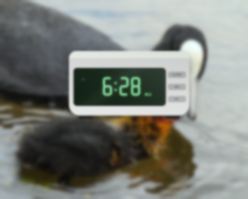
6.28
